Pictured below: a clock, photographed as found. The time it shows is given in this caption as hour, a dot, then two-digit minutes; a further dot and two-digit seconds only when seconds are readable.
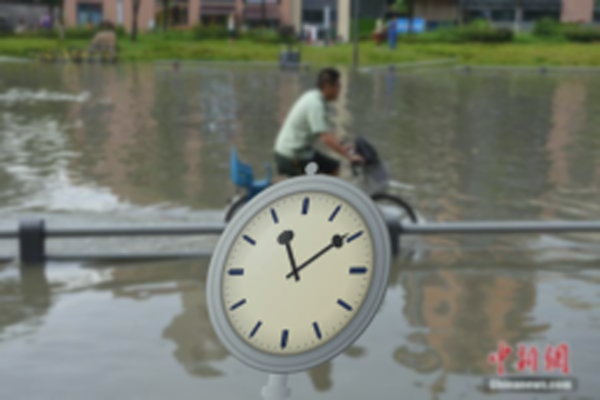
11.09
